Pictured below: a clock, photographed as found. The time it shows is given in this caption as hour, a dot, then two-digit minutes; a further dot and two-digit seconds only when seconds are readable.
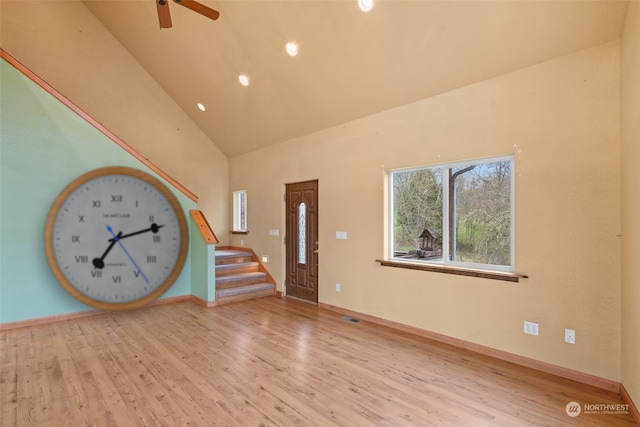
7.12.24
